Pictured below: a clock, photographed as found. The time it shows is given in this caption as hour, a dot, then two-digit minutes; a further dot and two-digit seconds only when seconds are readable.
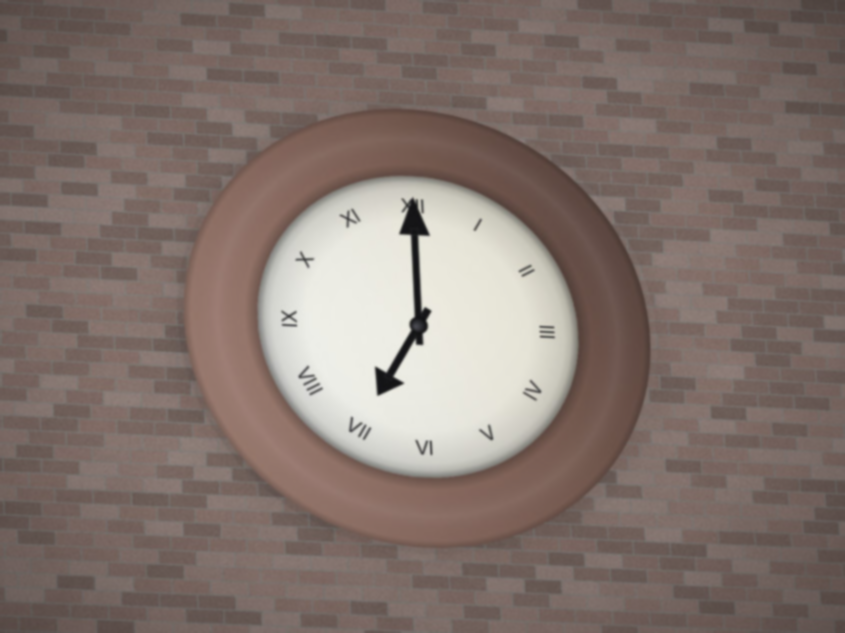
7.00
